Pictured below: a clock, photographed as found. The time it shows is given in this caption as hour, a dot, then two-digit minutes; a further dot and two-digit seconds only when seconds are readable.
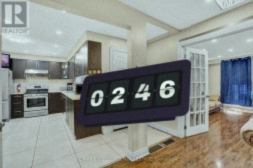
2.46
